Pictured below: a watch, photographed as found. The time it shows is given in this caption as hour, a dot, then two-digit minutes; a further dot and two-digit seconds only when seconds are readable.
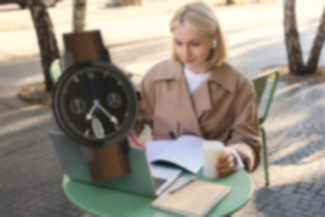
7.24
